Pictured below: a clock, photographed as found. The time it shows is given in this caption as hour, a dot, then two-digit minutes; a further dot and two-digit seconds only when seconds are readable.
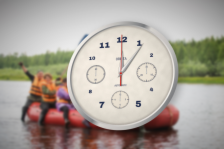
12.06
